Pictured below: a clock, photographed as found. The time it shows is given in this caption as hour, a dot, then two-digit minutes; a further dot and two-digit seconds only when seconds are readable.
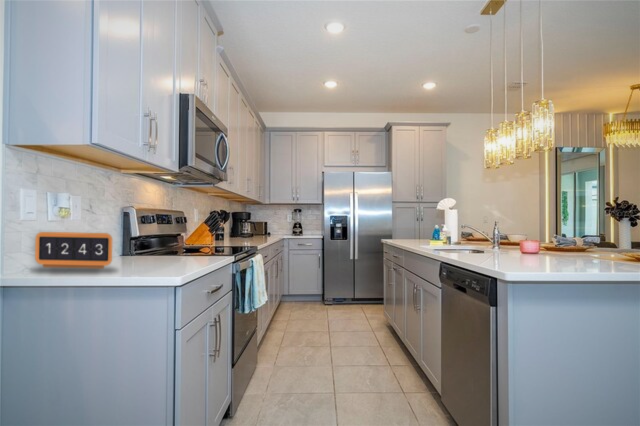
12.43
